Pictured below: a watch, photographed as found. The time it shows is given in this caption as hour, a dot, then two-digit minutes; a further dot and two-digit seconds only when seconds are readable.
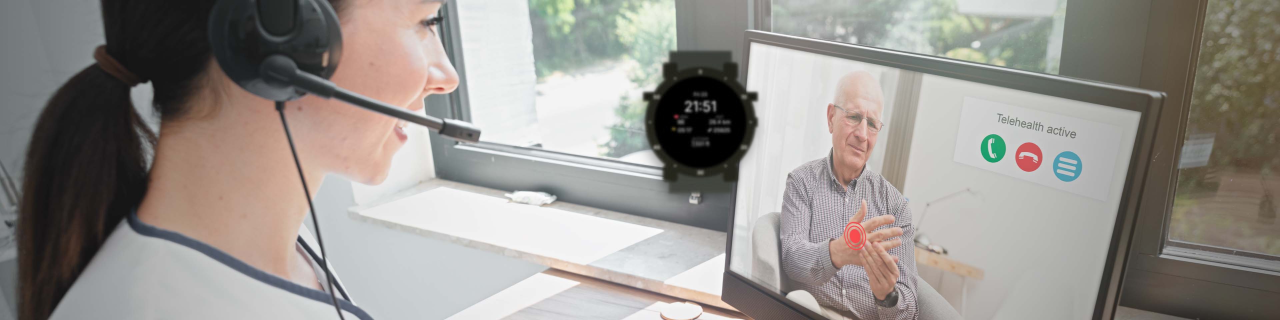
21.51
